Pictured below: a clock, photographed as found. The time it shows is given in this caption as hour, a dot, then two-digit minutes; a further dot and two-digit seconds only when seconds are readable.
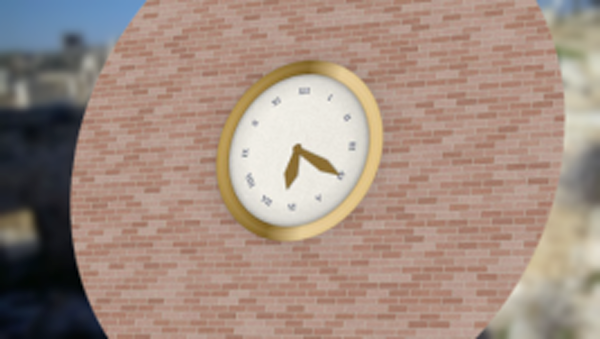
6.20
